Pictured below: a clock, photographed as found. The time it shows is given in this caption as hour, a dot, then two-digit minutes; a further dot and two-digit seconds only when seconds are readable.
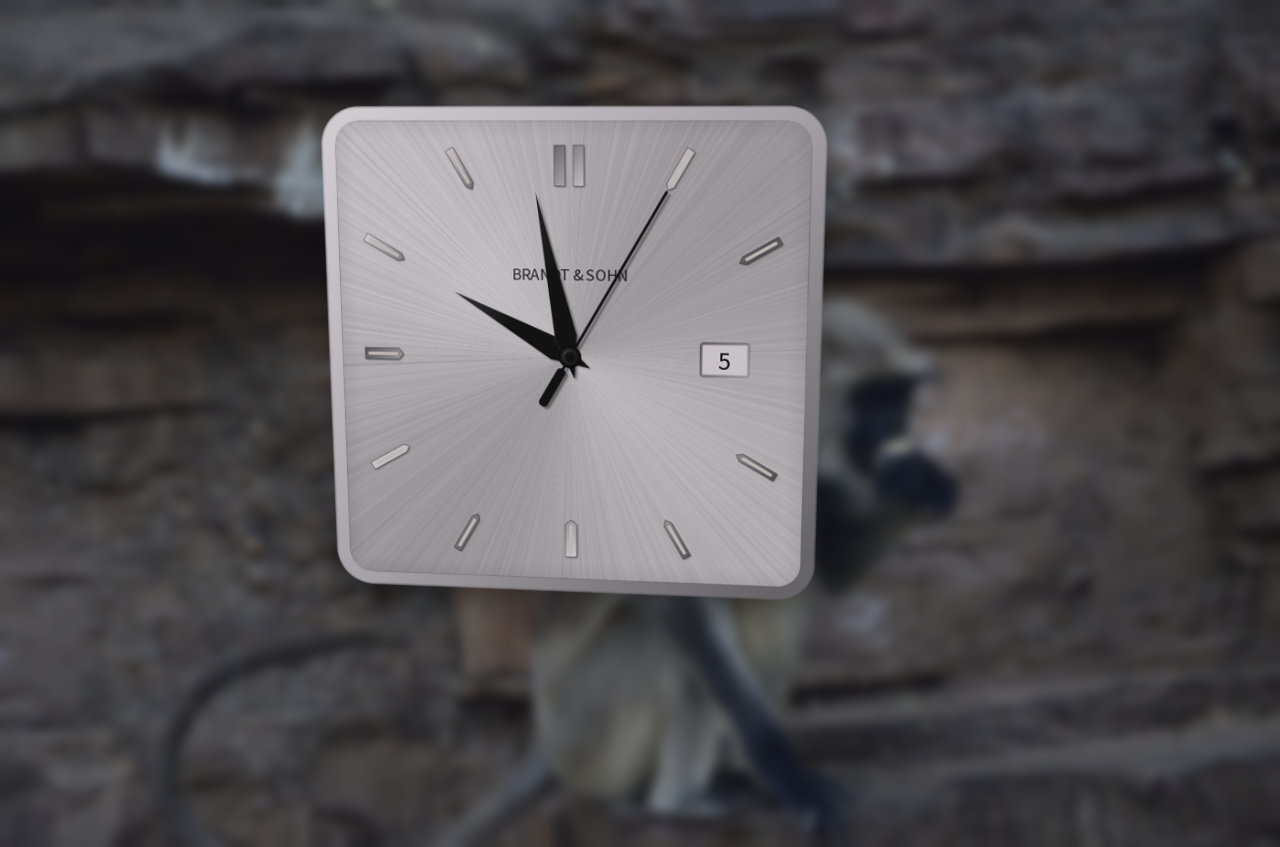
9.58.05
